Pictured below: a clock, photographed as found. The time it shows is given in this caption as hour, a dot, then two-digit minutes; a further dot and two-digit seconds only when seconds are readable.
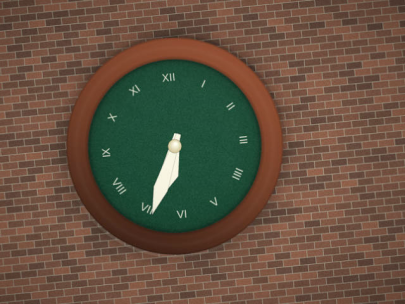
6.34
